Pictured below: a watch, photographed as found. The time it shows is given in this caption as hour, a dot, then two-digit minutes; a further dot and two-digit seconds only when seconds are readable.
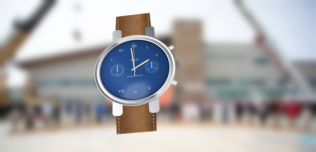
1.59
